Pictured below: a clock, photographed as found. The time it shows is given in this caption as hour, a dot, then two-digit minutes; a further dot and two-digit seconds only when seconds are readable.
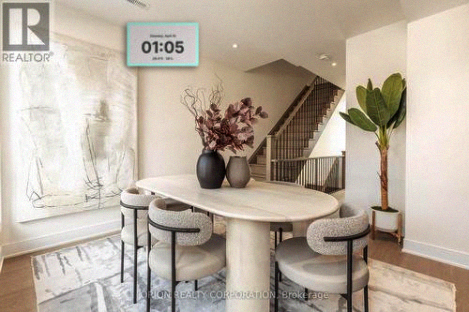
1.05
